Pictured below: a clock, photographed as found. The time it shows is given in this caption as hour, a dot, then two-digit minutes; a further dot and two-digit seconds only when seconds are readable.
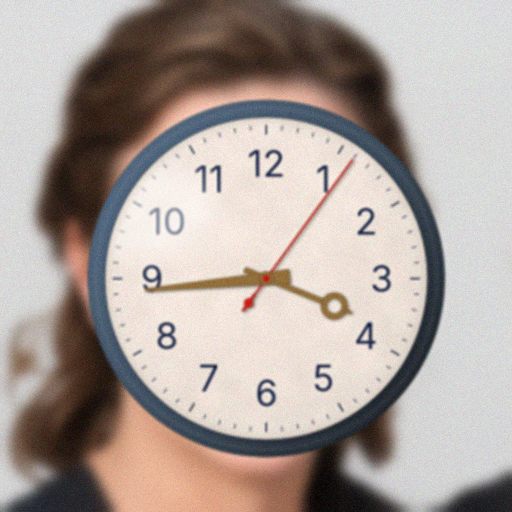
3.44.06
